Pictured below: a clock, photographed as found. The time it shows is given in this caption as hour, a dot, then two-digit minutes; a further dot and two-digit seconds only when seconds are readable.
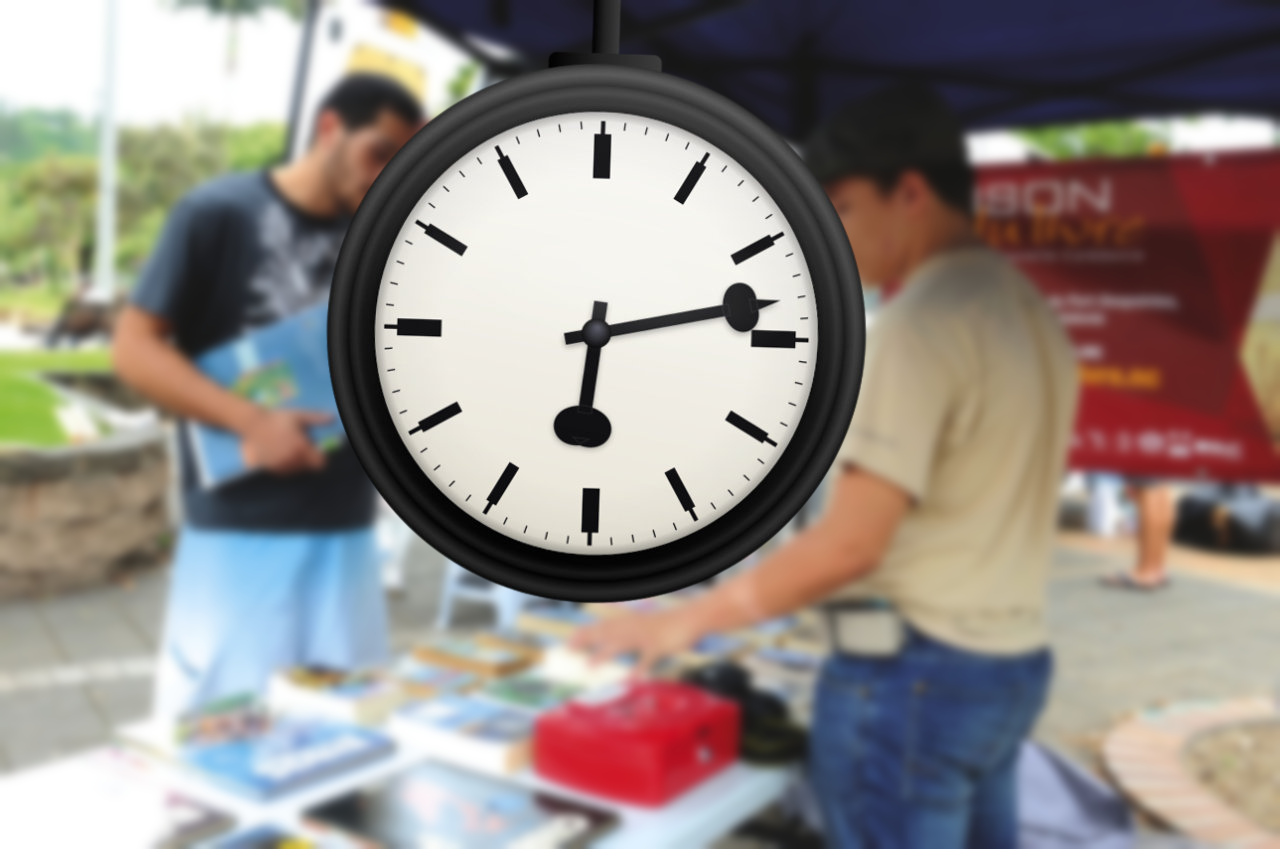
6.13
